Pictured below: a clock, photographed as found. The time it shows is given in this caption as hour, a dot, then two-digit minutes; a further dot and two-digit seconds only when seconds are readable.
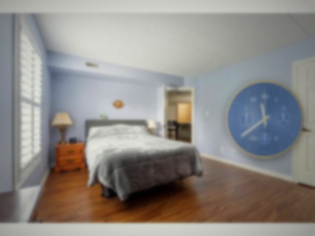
11.39
